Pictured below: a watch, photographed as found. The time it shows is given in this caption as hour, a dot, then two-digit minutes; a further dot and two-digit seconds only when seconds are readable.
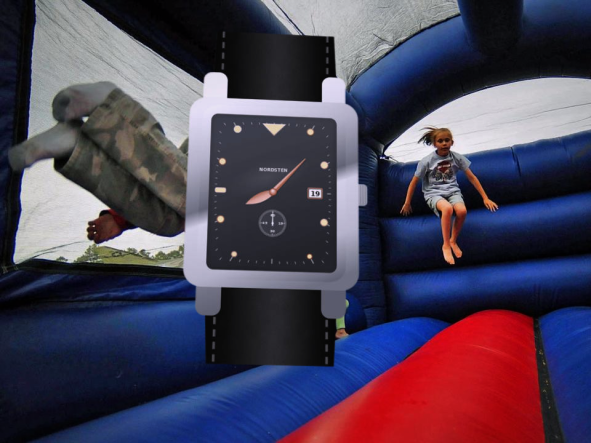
8.07
